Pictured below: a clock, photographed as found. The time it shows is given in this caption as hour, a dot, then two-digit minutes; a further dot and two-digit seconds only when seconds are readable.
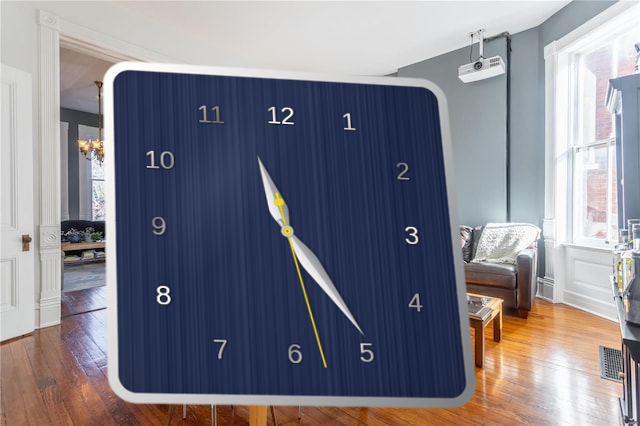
11.24.28
